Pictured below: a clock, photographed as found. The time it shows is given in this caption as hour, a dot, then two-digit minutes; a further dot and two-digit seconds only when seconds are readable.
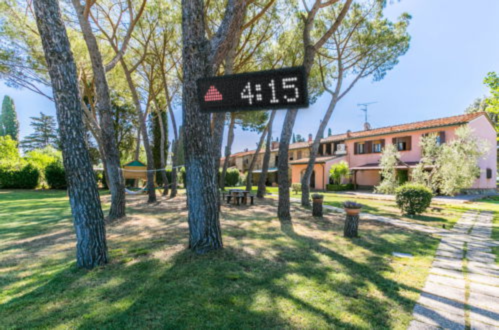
4.15
